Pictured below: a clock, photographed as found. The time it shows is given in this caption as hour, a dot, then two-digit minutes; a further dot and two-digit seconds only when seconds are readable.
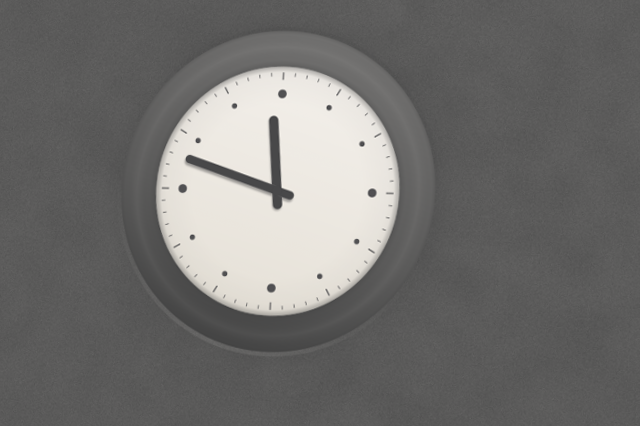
11.48
